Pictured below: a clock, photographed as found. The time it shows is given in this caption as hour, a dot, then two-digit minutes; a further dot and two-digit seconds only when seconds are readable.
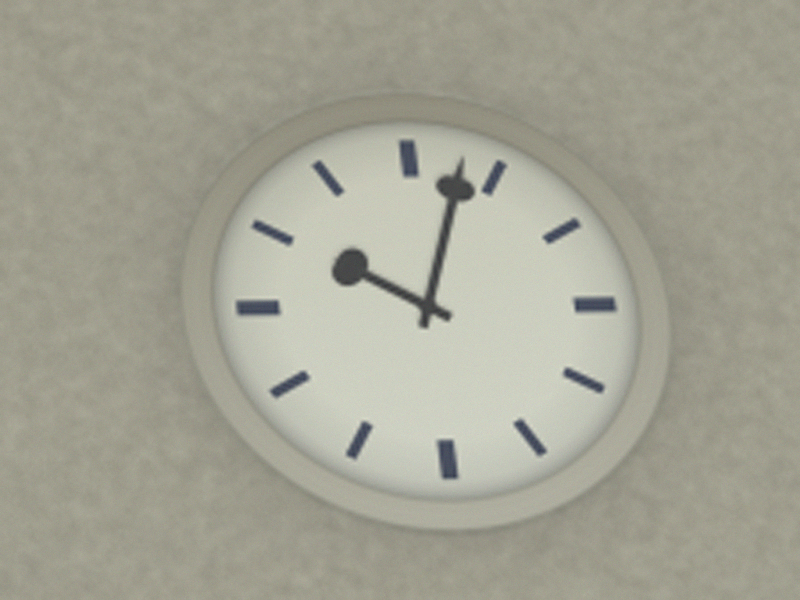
10.03
